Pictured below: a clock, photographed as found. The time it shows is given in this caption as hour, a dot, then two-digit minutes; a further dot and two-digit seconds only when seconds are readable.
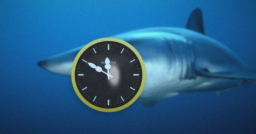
11.50
